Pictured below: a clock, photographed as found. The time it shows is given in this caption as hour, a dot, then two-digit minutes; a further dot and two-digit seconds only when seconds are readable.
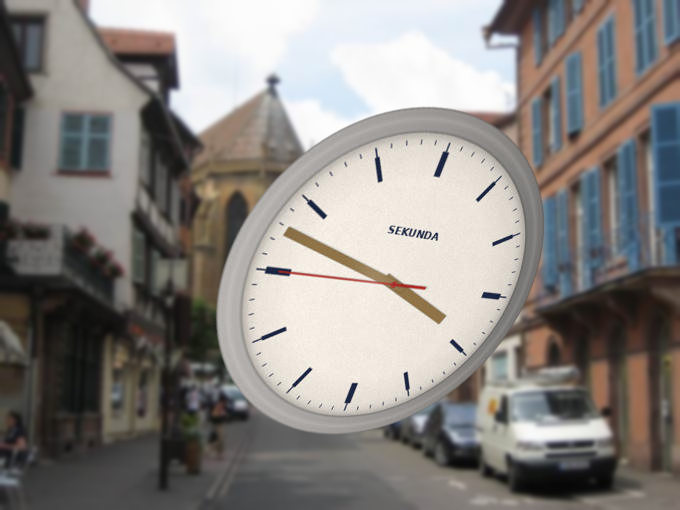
3.47.45
